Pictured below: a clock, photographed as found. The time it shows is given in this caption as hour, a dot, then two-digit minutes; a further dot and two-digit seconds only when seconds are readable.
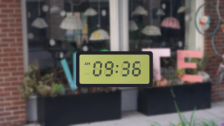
9.36
